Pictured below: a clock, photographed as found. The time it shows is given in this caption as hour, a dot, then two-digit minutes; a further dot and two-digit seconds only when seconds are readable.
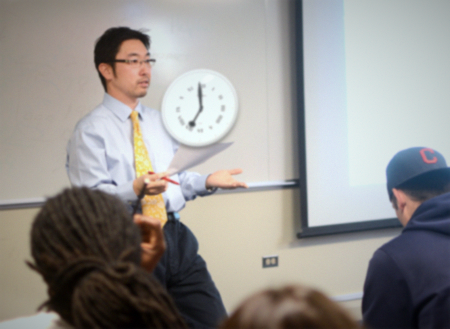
6.59
